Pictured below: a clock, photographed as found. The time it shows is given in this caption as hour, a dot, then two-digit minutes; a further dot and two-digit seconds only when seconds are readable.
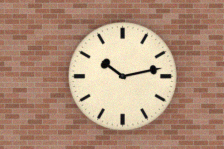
10.13
